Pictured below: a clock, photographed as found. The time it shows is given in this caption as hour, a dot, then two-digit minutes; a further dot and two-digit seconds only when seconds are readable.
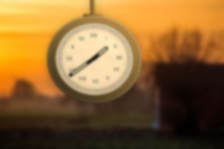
1.39
